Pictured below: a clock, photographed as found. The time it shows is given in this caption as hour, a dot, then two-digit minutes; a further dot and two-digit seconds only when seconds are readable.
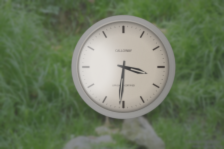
3.31
